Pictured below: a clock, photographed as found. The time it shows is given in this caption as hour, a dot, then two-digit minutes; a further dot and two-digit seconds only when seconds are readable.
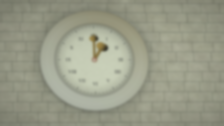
1.00
